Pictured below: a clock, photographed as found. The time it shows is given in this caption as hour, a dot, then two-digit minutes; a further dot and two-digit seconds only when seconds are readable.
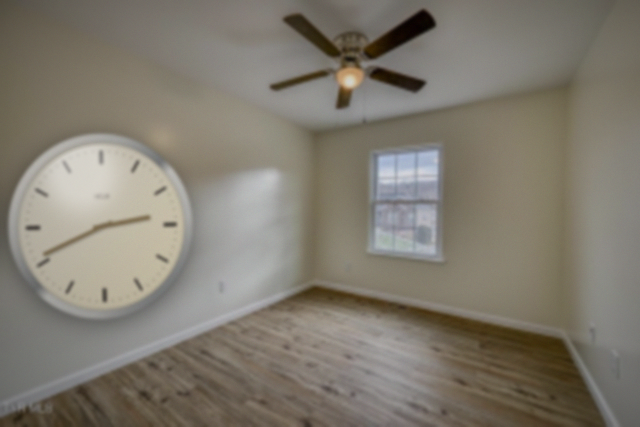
2.41
